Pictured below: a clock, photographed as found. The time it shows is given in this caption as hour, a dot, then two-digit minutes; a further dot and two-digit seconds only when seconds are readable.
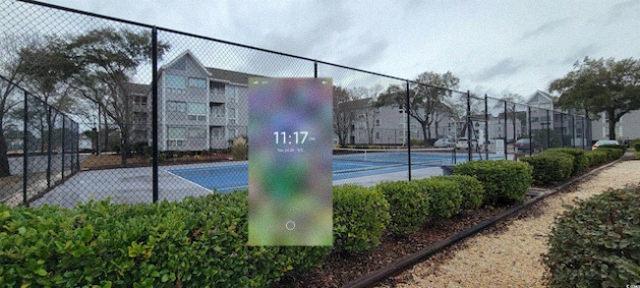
11.17
